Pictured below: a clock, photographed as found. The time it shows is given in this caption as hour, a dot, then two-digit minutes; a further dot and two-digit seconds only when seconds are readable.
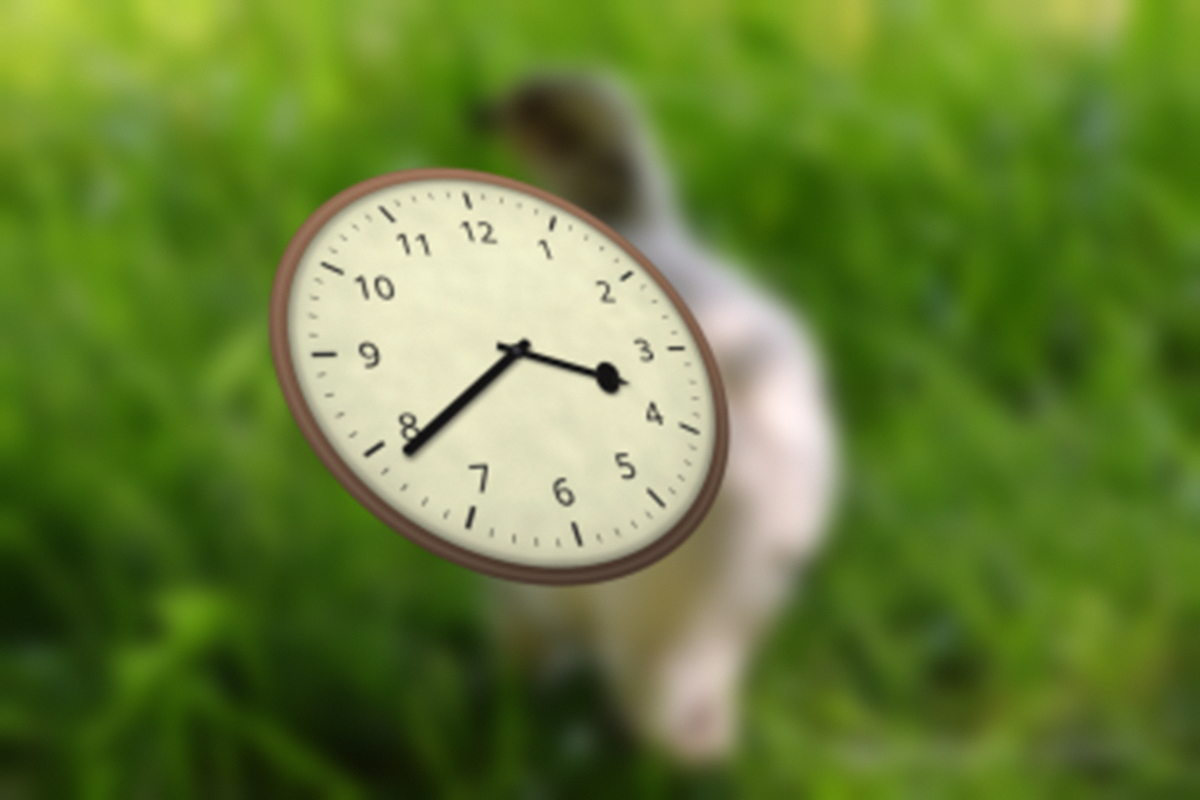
3.39
